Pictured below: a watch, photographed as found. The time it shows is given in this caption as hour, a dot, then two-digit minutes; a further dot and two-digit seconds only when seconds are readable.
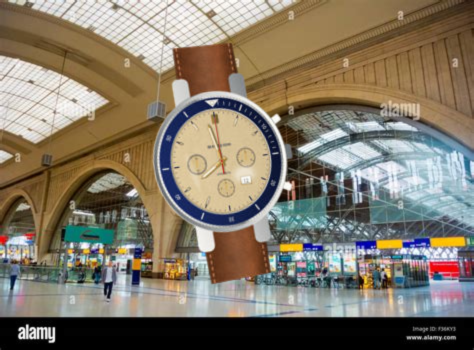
7.58
